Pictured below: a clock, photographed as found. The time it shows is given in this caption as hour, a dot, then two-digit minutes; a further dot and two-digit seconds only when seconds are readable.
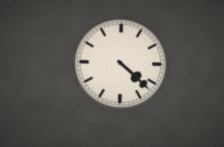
4.22
